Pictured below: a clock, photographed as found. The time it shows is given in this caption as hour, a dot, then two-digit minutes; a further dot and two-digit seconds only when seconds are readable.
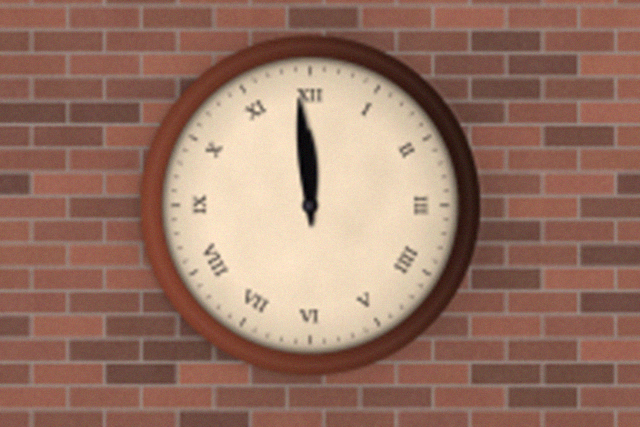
11.59
